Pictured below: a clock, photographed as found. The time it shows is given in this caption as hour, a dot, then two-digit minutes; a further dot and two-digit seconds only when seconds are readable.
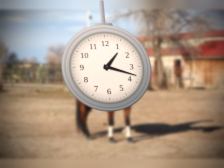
1.18
